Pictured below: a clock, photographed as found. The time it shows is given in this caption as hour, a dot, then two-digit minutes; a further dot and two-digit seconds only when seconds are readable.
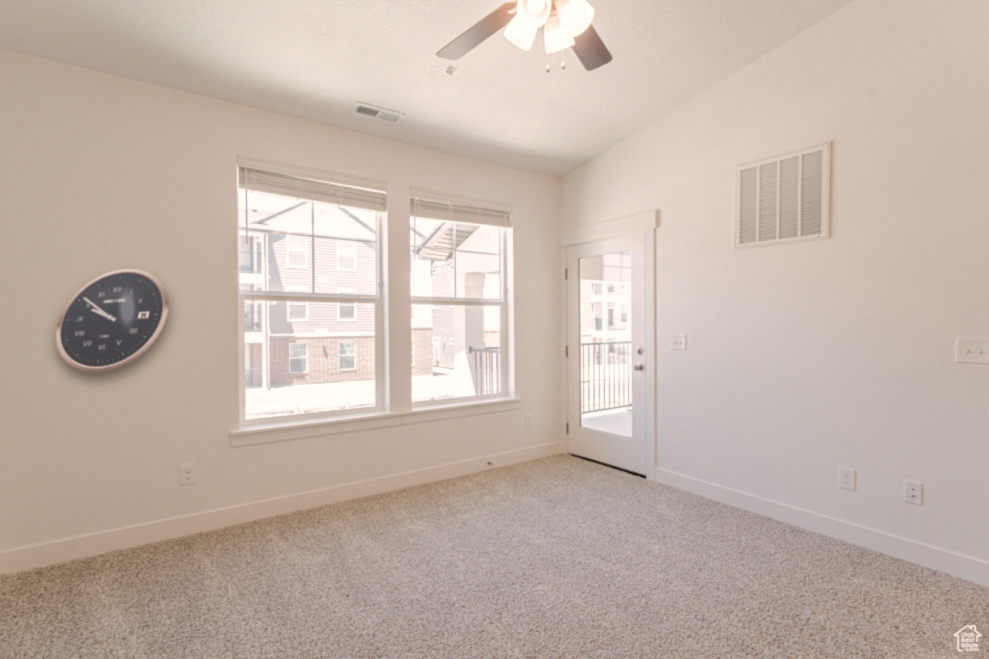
9.51
